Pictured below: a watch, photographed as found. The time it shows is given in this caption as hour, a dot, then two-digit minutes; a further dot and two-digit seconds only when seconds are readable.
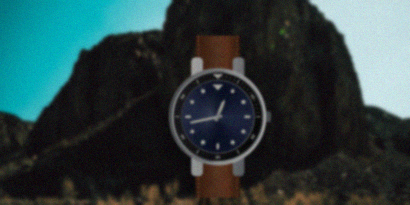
12.43
